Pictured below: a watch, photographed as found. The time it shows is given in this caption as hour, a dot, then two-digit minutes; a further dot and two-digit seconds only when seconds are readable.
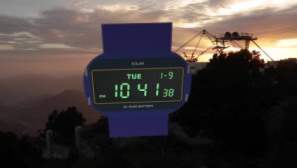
10.41
